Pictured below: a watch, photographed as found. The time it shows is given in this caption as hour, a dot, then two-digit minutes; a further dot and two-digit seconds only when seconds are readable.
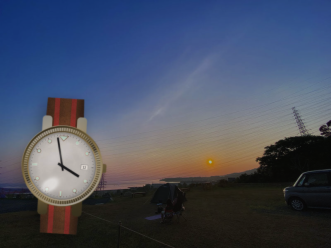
3.58
